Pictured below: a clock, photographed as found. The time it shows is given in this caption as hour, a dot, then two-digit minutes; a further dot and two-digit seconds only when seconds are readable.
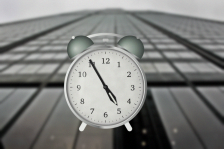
4.55
